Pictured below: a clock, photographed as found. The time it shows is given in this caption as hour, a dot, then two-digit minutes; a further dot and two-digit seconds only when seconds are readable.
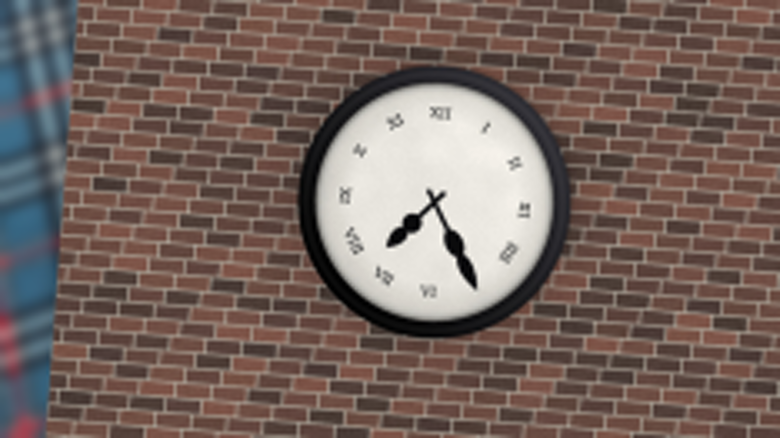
7.25
